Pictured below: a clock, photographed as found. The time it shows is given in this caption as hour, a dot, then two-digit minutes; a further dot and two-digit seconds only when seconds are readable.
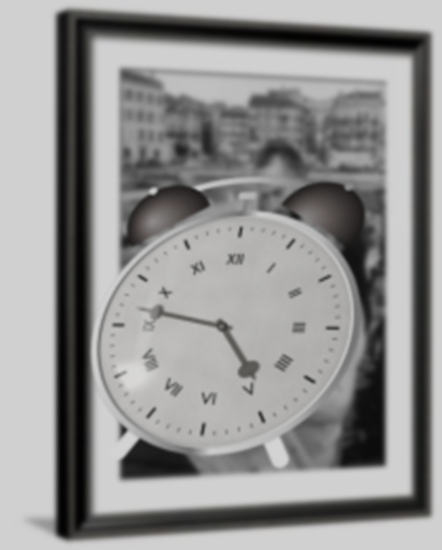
4.47
